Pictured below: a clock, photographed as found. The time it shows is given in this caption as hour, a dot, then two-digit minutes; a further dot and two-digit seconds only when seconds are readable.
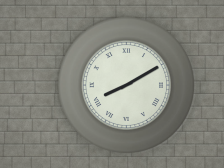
8.10
